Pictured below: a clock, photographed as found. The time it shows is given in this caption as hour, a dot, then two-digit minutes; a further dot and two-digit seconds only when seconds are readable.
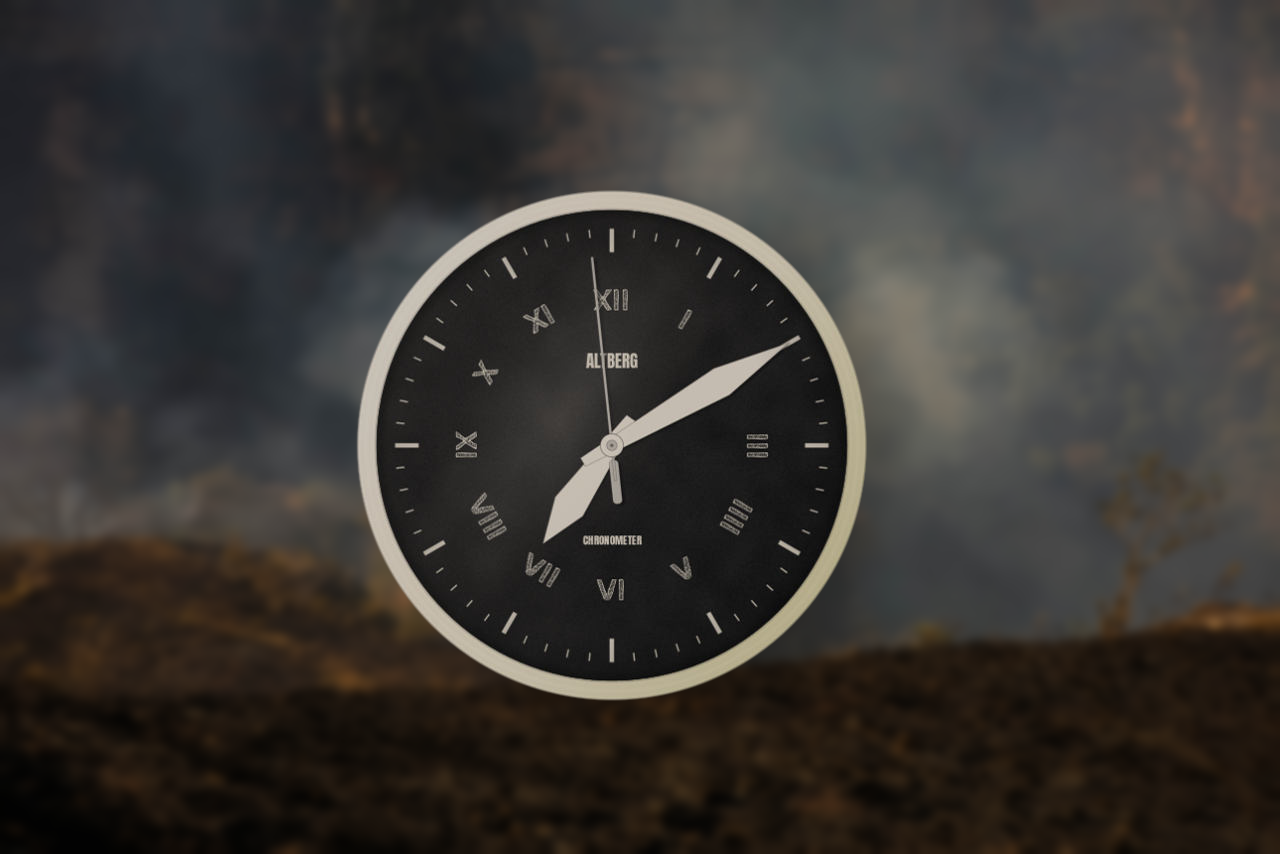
7.09.59
